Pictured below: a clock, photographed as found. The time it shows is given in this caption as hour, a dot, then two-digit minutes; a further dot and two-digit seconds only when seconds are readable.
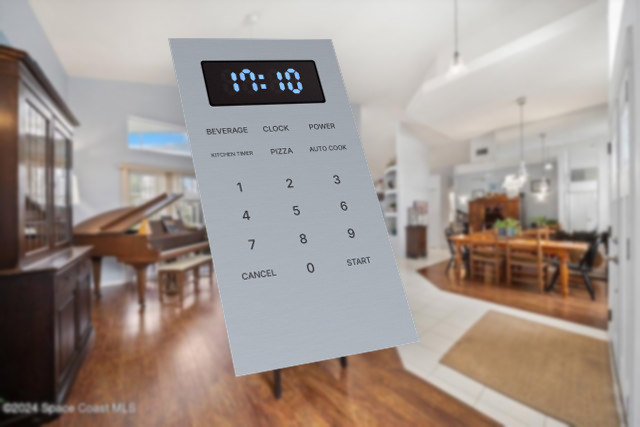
17.10
